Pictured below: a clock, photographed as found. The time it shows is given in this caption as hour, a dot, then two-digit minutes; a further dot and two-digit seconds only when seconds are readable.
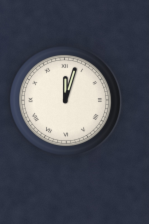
12.03
